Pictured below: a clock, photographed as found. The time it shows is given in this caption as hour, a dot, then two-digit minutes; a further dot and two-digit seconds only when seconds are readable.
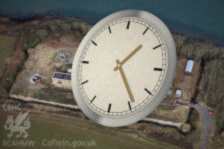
1.24
